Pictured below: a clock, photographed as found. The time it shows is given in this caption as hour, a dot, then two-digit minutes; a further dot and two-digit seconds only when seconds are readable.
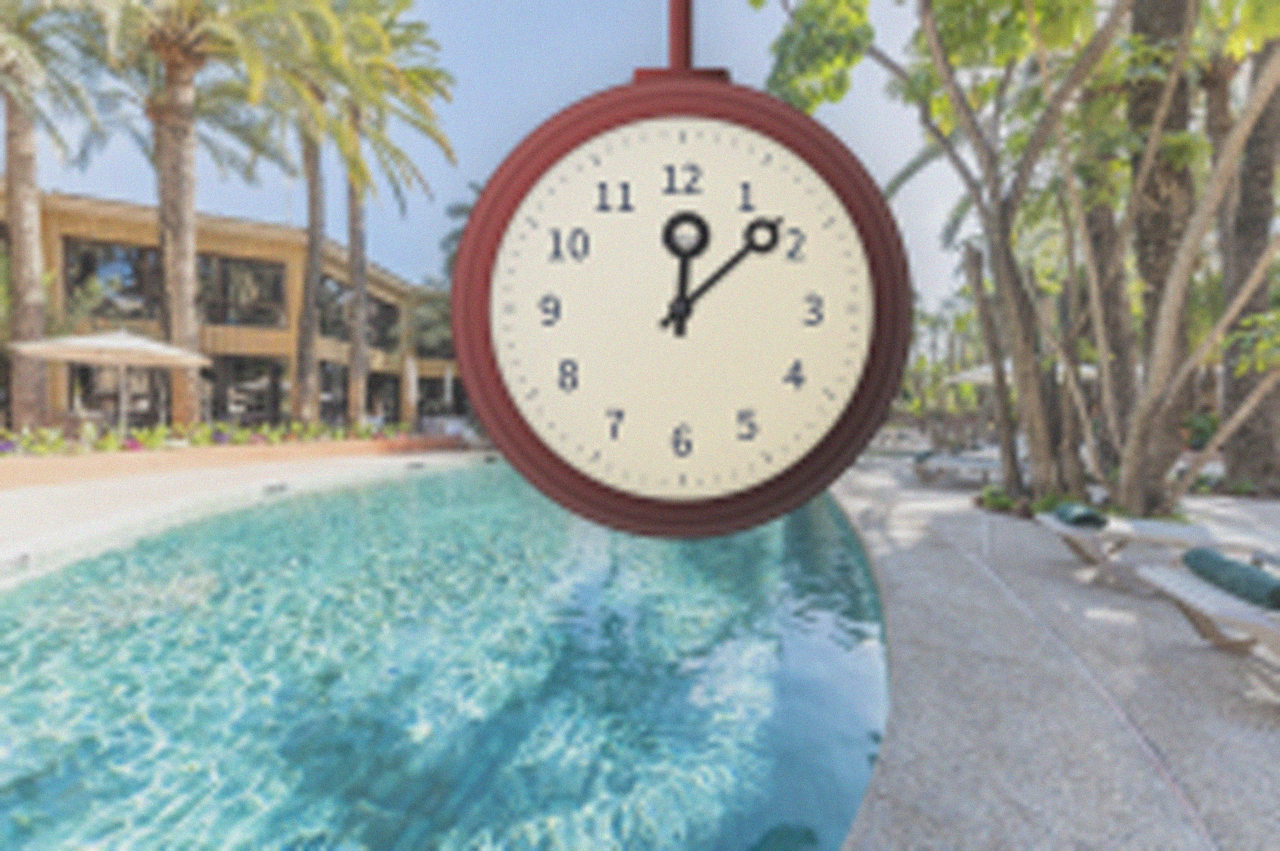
12.08
